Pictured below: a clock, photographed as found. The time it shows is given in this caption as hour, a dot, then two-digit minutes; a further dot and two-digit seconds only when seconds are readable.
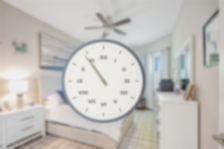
10.54
